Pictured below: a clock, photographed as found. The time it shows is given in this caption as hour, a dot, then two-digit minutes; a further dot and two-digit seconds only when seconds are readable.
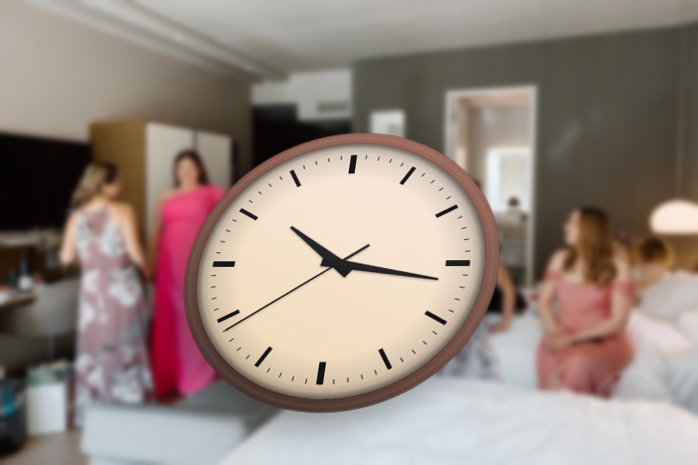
10.16.39
